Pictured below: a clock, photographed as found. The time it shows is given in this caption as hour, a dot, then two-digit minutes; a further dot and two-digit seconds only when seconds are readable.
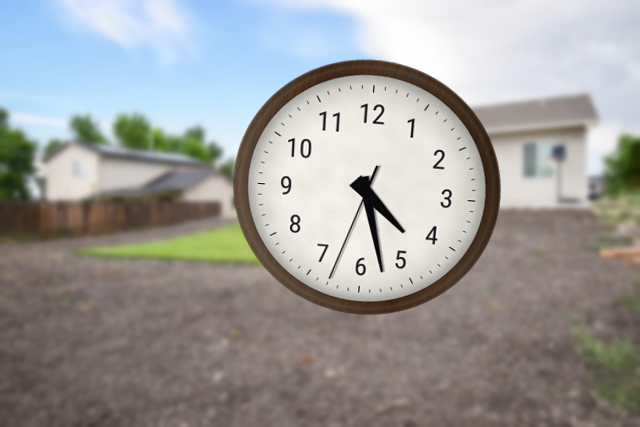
4.27.33
